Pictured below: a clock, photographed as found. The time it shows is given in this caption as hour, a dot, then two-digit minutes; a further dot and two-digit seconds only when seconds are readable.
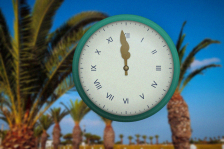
11.59
